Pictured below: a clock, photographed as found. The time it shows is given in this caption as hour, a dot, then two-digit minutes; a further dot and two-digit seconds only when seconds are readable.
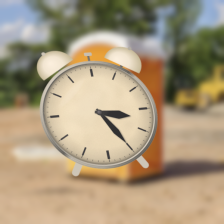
3.25
